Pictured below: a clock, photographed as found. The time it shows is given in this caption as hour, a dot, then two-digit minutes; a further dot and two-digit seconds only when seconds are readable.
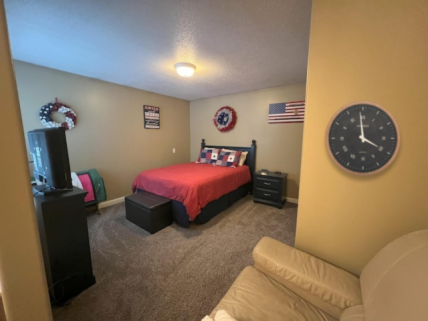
3.59
